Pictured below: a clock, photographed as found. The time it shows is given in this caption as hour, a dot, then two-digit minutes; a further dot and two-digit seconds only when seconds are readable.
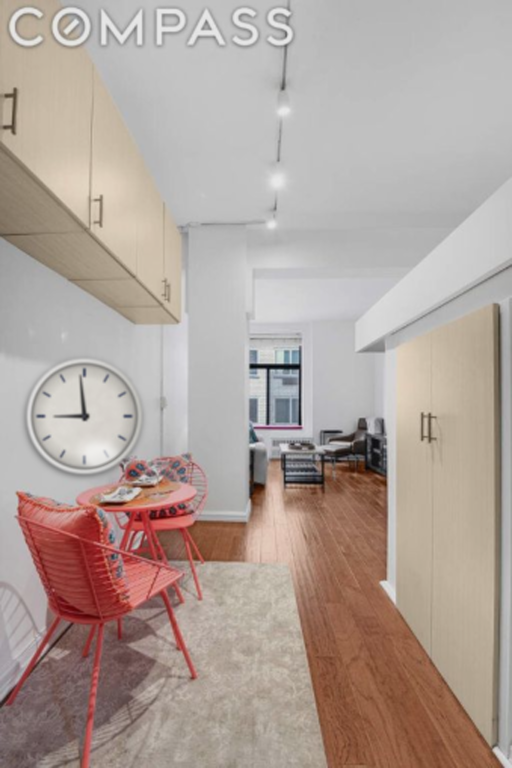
8.59
